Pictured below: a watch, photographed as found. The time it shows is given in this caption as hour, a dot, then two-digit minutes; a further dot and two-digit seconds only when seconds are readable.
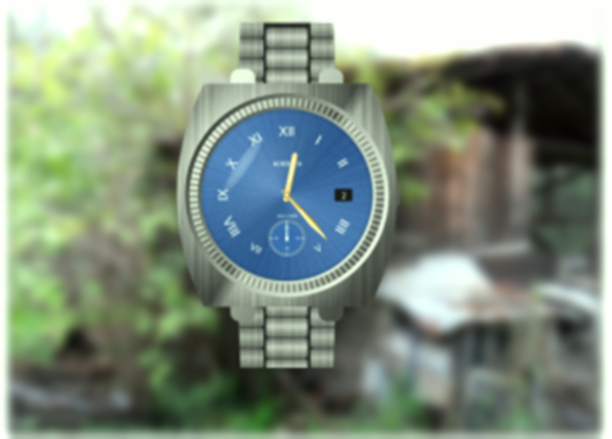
12.23
